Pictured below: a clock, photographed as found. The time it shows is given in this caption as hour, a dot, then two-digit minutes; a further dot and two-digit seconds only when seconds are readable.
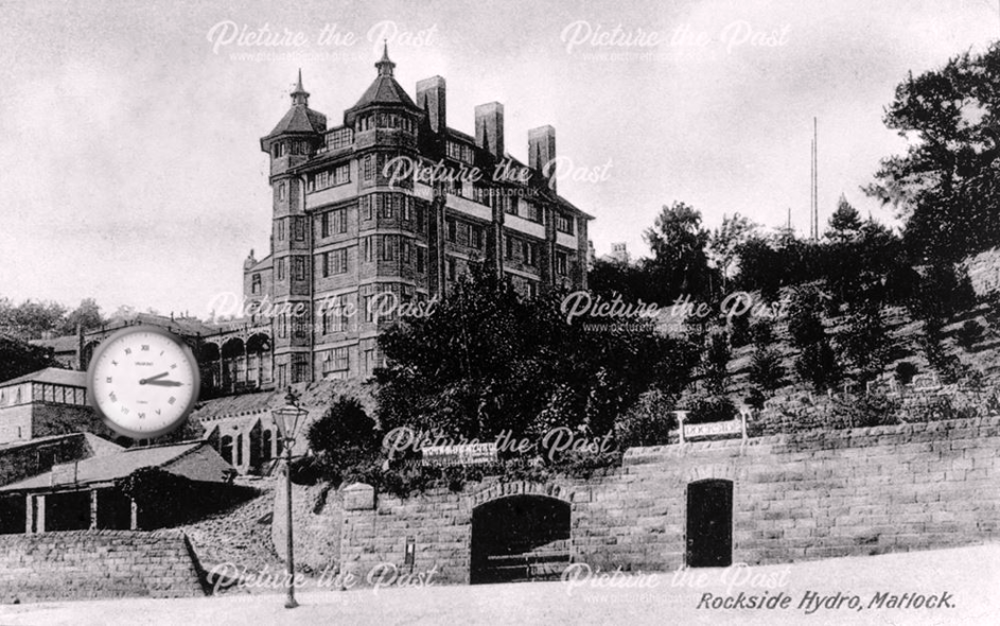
2.15
